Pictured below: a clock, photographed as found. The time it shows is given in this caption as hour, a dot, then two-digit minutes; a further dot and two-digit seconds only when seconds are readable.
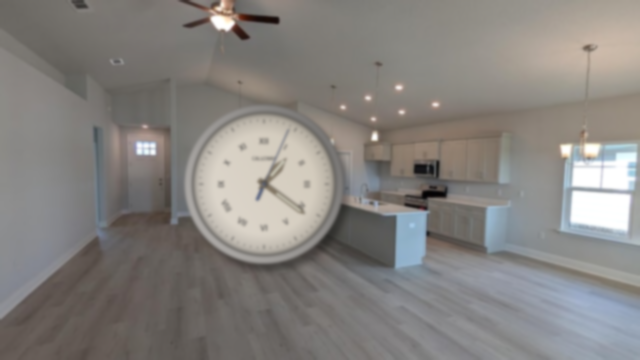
1.21.04
